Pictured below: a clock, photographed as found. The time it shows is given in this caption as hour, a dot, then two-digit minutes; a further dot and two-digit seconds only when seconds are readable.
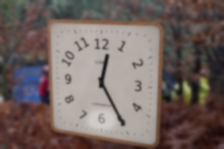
12.25
